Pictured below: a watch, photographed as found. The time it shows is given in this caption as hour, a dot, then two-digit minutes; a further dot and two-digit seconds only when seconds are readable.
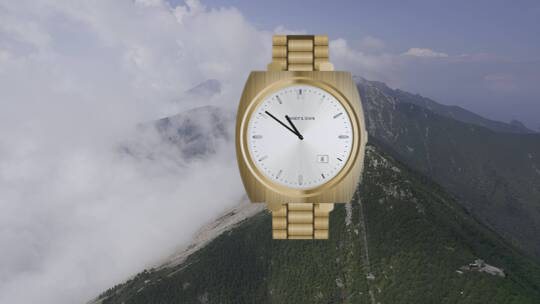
10.51
